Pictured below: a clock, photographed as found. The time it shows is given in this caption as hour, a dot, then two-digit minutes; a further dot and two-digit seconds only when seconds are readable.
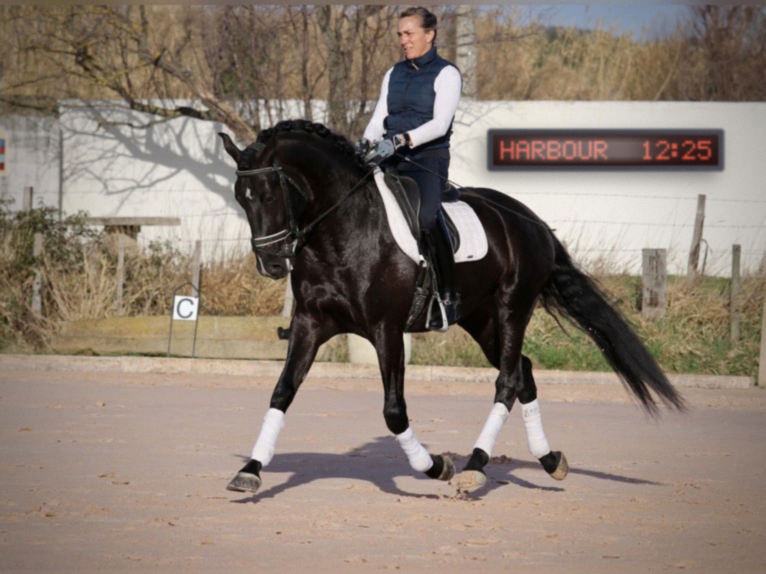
12.25
